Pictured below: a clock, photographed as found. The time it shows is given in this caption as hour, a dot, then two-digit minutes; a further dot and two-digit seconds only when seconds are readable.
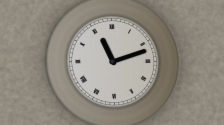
11.12
